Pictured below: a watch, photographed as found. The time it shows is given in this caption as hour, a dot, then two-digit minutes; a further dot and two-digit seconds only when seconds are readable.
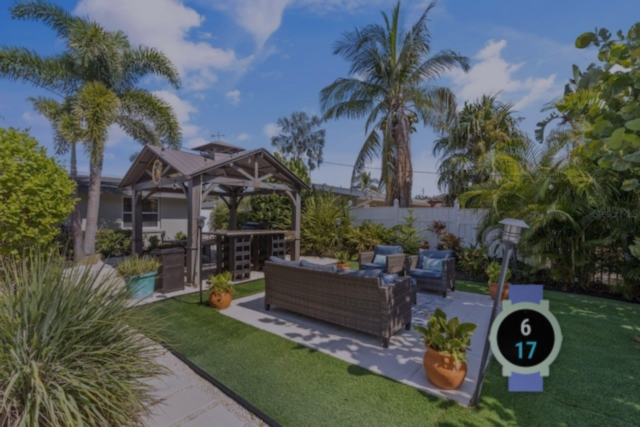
6.17
